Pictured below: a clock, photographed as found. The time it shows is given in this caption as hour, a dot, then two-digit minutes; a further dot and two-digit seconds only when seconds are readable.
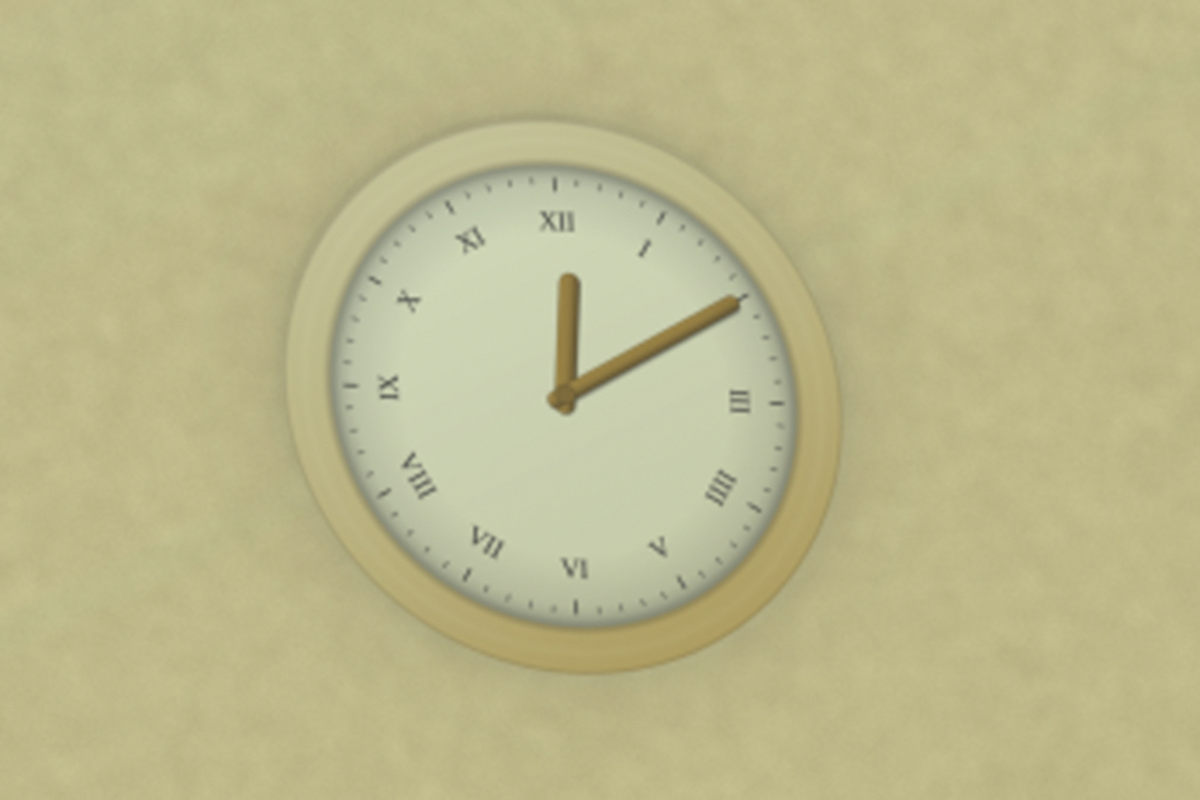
12.10
